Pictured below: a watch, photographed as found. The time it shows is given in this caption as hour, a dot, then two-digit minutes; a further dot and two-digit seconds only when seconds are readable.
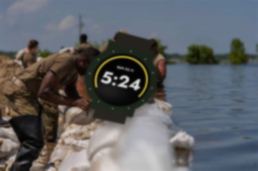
5.24
